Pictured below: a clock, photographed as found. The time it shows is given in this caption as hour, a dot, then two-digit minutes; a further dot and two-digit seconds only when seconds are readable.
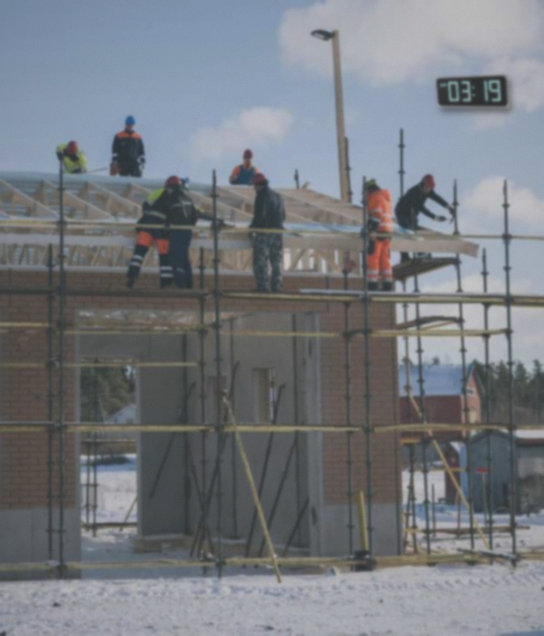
3.19
